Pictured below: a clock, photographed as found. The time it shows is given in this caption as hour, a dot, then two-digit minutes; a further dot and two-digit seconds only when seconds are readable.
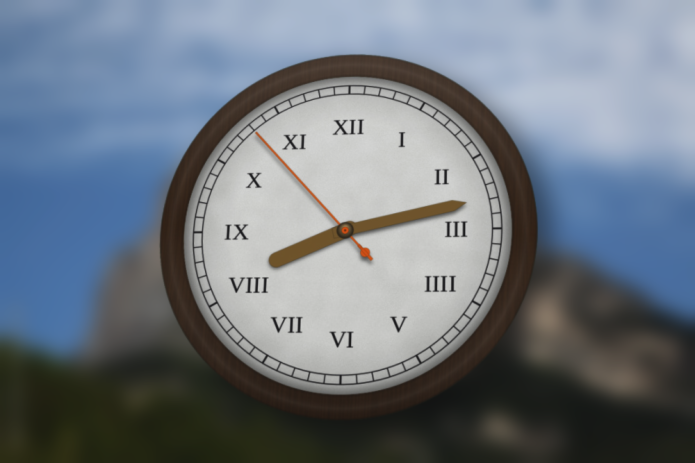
8.12.53
